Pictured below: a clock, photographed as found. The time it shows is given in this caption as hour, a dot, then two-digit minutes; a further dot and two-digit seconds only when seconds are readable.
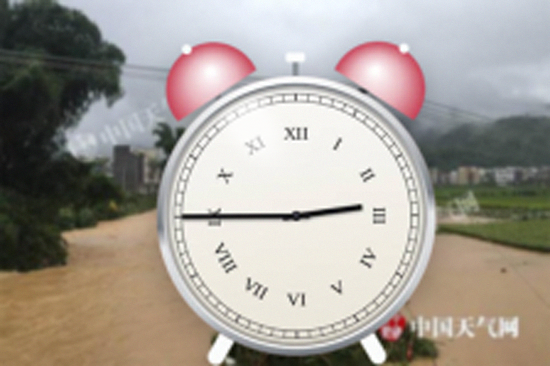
2.45
